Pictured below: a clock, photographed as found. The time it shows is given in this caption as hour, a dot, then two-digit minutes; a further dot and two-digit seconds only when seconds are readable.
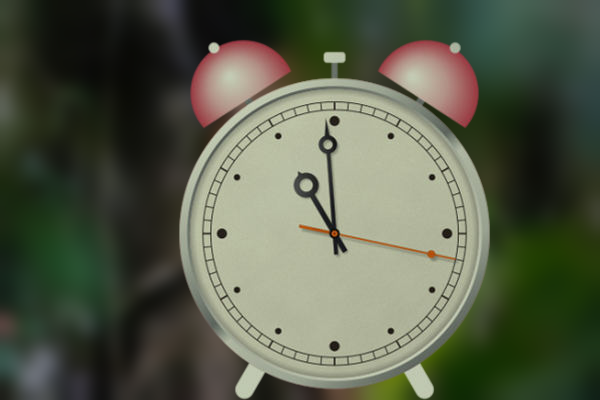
10.59.17
